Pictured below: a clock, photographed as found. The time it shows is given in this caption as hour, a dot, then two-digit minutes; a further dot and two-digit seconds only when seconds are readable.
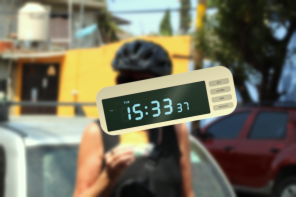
15.33.37
